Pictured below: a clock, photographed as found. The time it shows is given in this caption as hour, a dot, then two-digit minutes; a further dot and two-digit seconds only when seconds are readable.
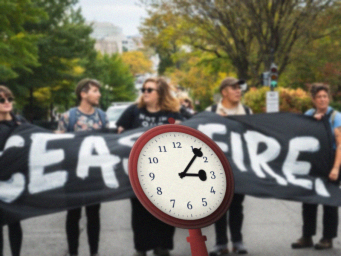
3.07
